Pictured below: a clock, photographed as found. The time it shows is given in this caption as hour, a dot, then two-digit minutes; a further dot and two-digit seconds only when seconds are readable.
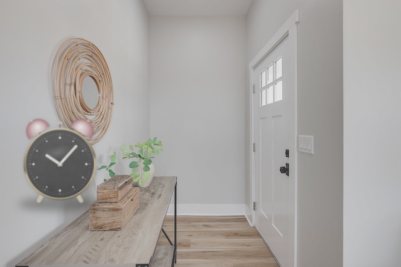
10.07
